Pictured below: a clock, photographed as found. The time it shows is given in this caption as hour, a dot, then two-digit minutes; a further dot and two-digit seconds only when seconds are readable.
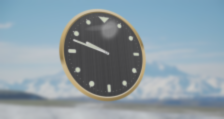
9.48
